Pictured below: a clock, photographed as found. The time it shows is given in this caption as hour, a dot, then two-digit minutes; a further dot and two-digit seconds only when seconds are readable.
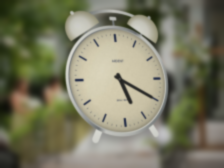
5.20
